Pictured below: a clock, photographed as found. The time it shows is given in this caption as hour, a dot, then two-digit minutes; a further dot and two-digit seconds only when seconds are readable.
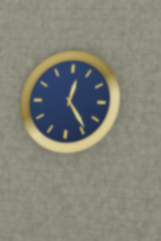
12.24
